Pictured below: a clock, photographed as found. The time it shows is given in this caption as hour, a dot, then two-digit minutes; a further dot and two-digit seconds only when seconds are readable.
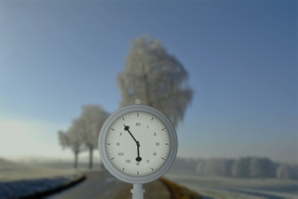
5.54
